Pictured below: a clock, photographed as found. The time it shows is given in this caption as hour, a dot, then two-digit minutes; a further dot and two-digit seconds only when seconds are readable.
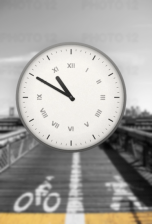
10.50
